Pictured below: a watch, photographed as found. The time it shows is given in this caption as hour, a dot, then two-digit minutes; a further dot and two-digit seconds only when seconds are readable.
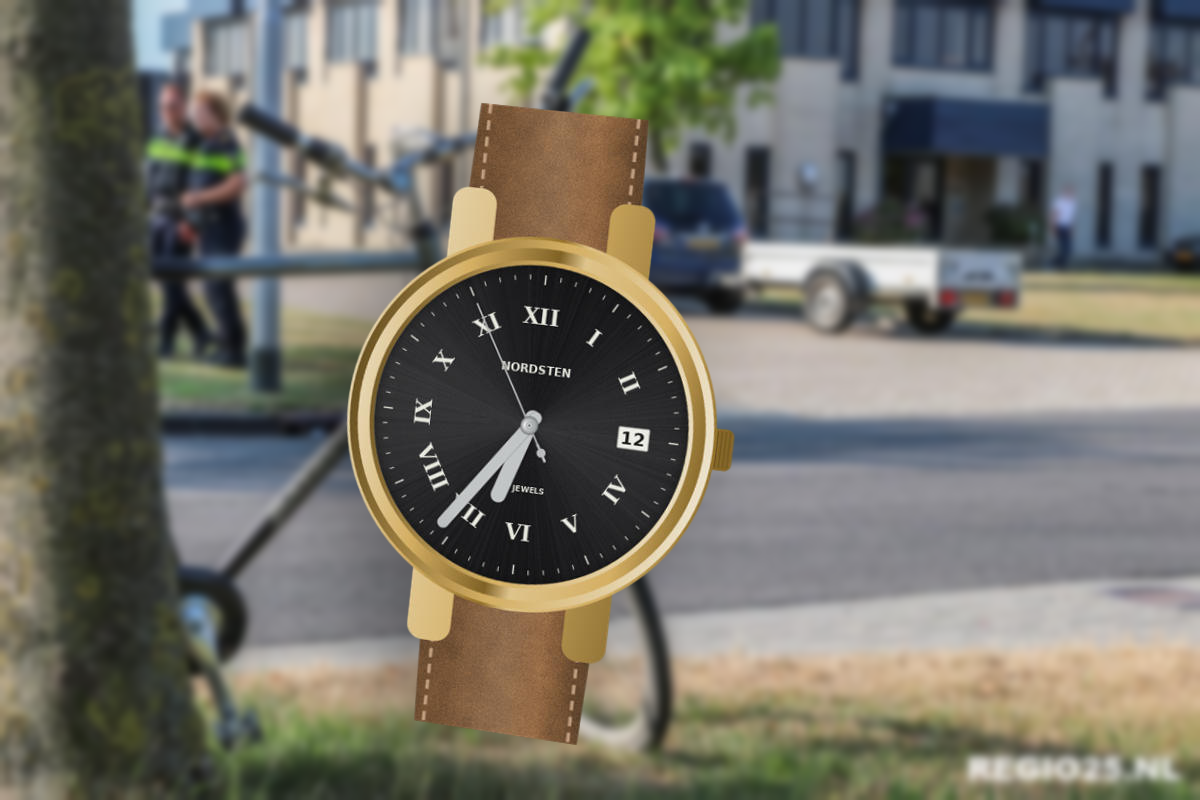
6.35.55
